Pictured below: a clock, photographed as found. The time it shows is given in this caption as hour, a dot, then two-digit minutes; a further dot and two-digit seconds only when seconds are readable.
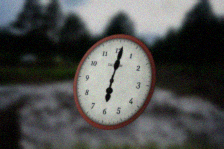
6.01
